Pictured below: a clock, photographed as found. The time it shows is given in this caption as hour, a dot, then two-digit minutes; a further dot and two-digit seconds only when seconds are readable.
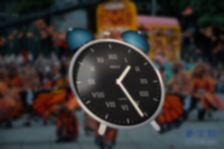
1.26
